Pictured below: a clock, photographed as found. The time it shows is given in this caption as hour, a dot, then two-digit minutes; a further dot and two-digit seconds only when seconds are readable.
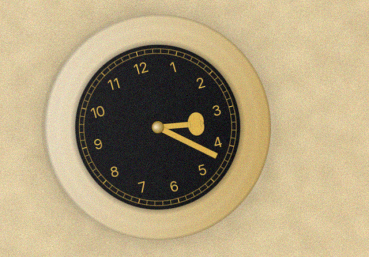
3.22
